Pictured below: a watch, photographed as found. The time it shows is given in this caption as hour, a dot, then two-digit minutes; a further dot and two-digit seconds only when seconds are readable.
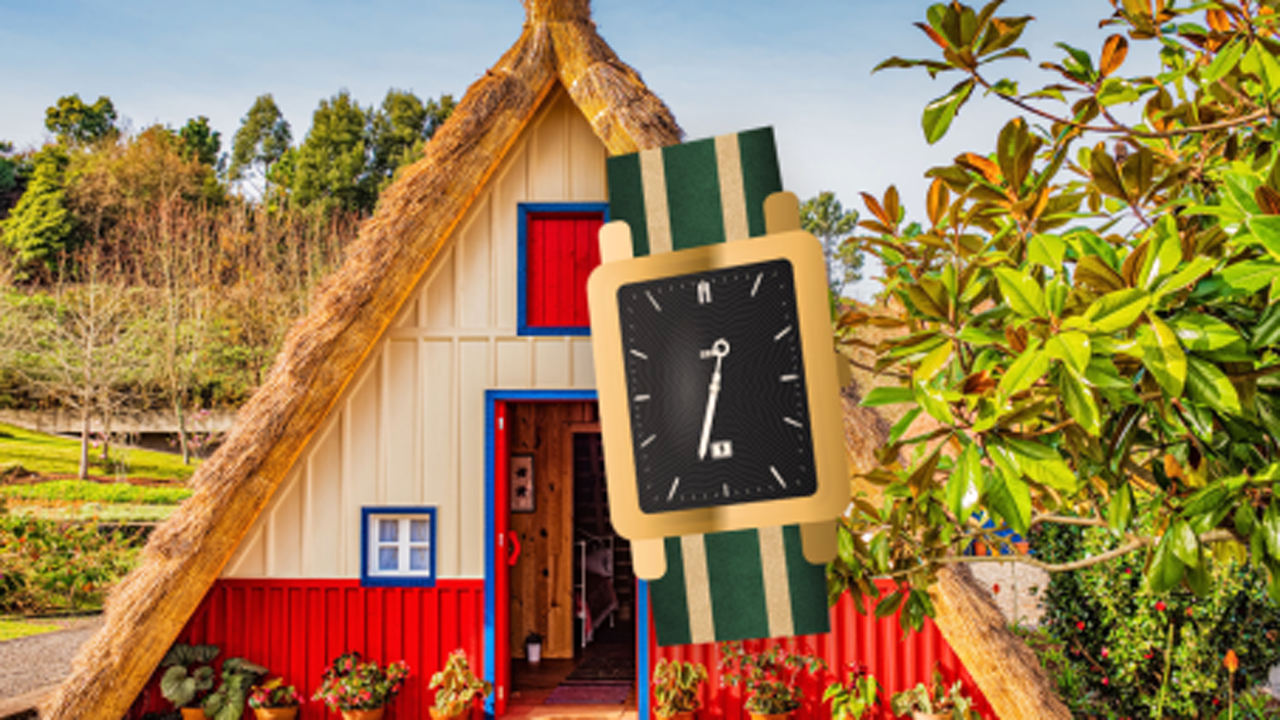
12.33
